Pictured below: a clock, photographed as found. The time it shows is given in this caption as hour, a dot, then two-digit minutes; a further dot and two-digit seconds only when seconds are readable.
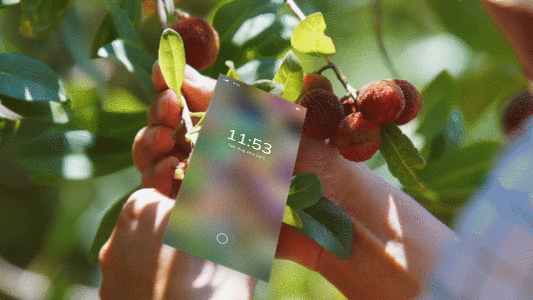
11.53
